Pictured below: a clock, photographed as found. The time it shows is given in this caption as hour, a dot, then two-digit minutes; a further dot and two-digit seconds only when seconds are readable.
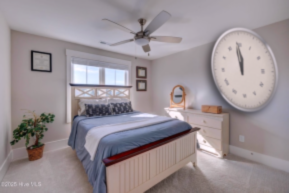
11.59
